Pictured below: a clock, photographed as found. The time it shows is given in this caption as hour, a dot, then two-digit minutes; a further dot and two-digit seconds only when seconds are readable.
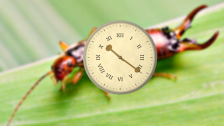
10.21
